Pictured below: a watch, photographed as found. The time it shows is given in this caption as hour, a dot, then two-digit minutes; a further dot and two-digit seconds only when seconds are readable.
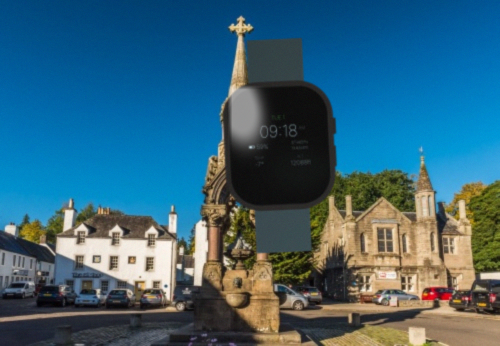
9.18
